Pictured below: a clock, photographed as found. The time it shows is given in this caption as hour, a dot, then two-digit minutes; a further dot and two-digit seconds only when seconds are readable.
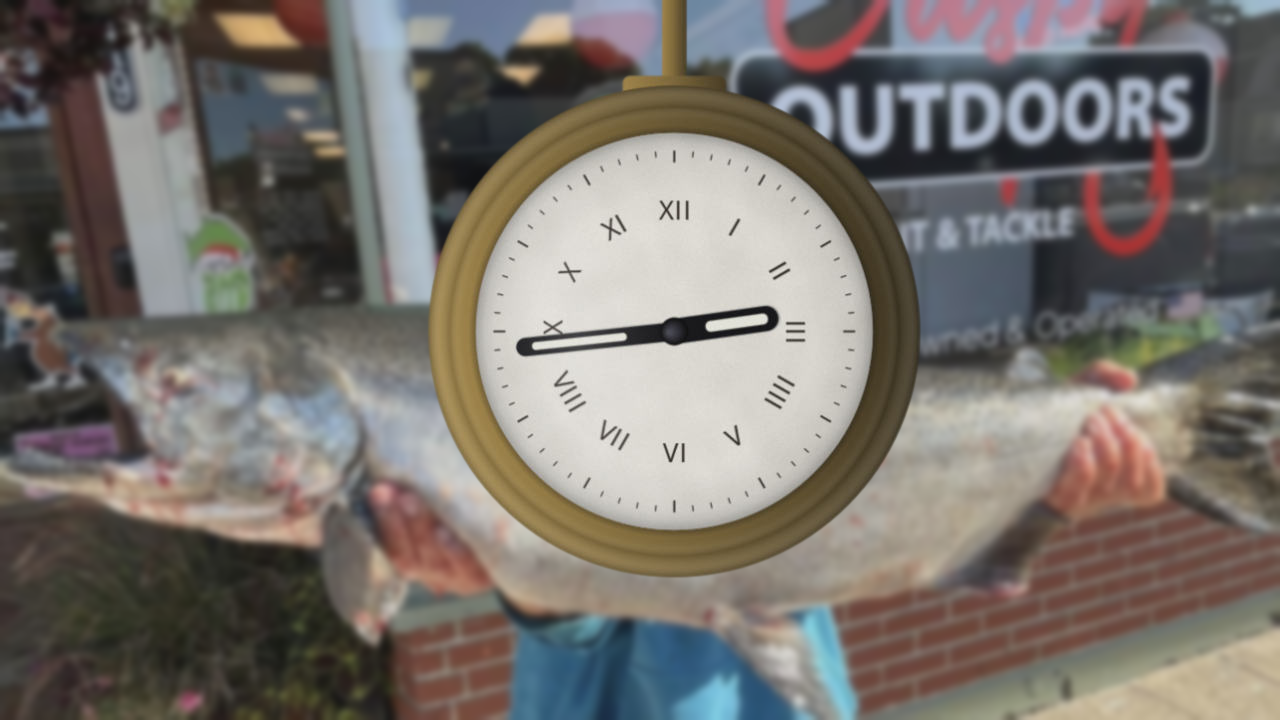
2.44
